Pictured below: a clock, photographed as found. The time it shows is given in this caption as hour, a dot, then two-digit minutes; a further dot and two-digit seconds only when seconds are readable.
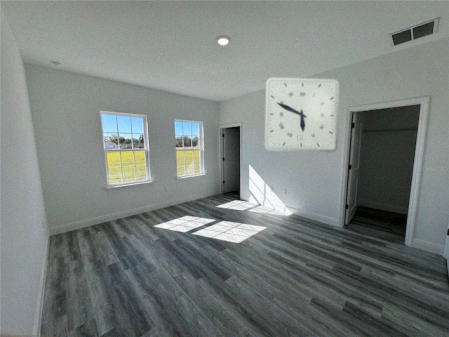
5.49
